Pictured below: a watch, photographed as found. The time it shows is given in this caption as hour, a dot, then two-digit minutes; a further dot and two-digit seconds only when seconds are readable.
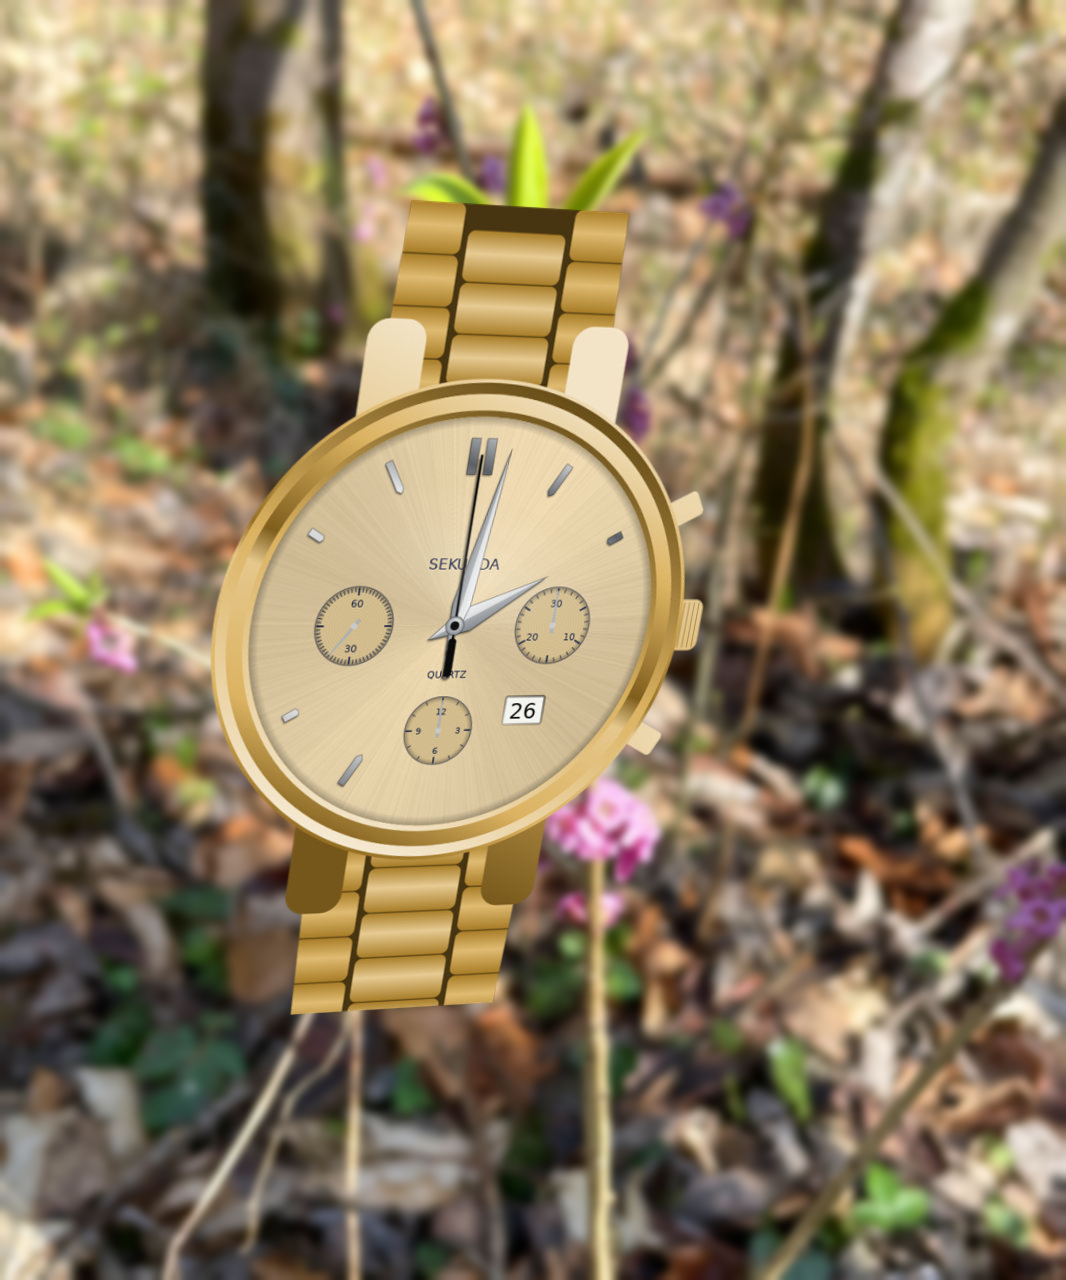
2.01.36
